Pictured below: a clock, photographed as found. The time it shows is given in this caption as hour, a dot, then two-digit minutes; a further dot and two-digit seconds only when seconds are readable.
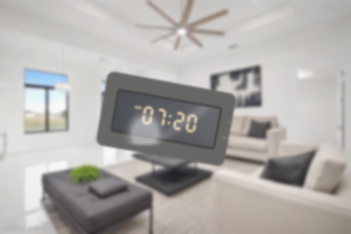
7.20
